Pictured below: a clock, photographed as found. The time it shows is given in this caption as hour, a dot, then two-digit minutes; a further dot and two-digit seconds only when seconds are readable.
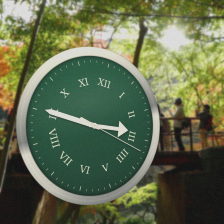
2.45.17
